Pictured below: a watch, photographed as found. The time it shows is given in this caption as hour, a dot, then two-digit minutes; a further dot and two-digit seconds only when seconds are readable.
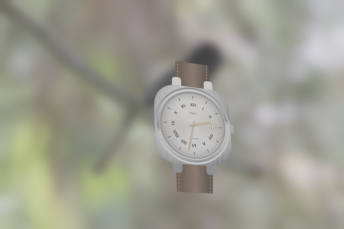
2.32
